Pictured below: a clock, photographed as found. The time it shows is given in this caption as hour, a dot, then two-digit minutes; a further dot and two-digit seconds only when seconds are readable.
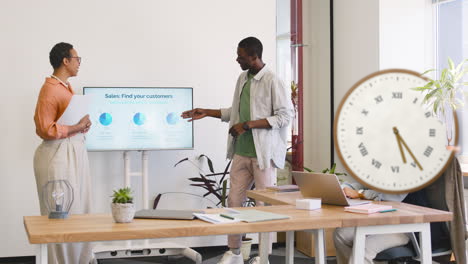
5.24
